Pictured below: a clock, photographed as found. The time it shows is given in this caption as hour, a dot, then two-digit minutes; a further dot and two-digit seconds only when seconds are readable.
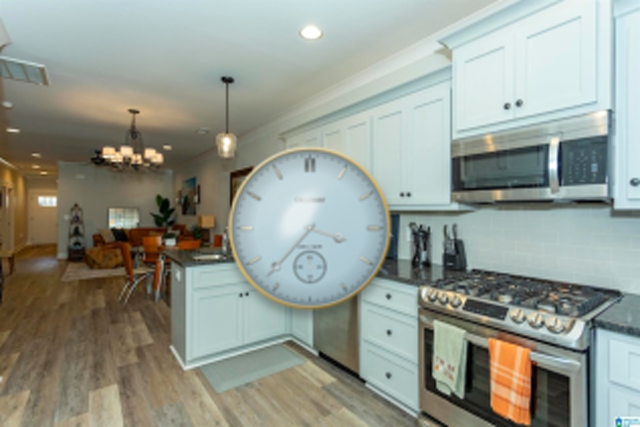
3.37
